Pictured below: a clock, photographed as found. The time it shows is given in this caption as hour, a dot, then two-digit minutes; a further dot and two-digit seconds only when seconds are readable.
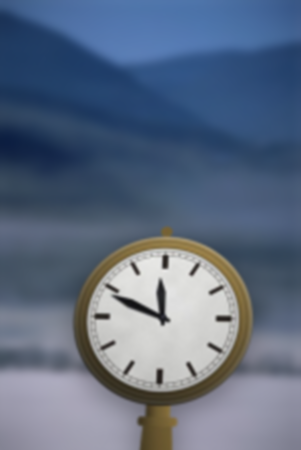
11.49
